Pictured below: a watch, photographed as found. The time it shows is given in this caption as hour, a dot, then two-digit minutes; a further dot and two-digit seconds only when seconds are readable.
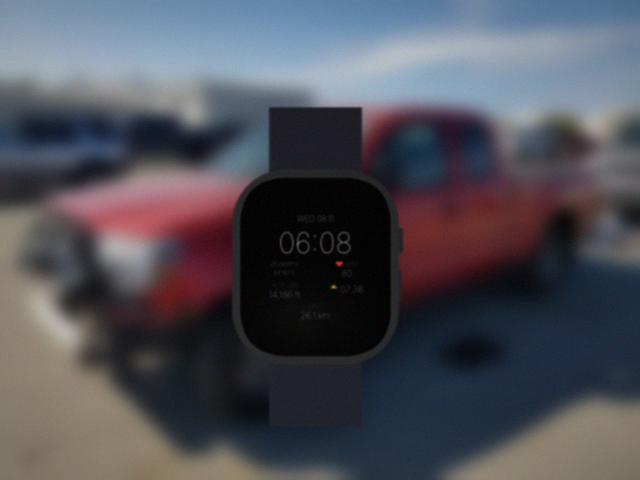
6.08
